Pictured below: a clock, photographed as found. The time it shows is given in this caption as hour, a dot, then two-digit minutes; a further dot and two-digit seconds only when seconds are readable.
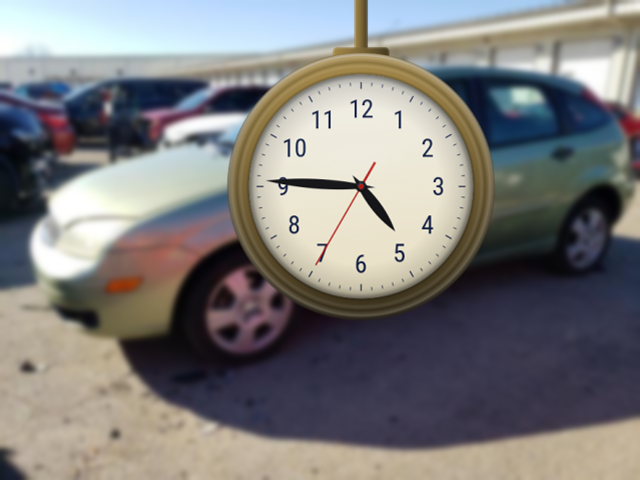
4.45.35
